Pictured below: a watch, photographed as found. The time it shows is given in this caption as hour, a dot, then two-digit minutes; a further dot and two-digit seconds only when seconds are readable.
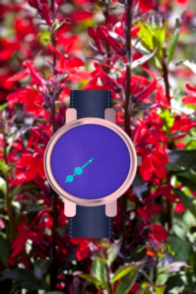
7.38
